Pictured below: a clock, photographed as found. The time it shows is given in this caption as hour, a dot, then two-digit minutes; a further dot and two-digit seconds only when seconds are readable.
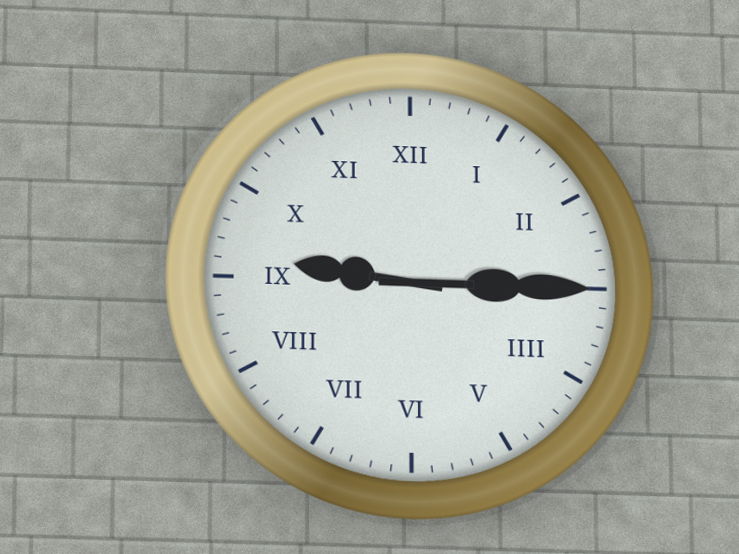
9.15
